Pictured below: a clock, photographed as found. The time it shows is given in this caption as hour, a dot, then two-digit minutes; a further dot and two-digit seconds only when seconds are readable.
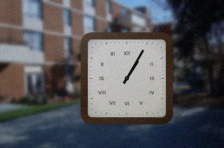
1.05
